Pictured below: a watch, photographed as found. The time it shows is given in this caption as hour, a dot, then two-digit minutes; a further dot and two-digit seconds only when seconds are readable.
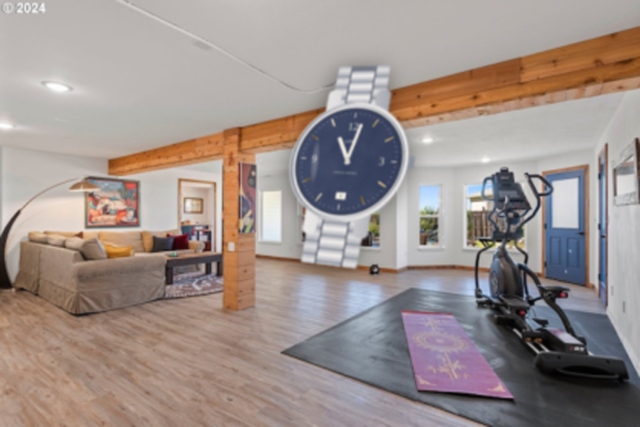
11.02
